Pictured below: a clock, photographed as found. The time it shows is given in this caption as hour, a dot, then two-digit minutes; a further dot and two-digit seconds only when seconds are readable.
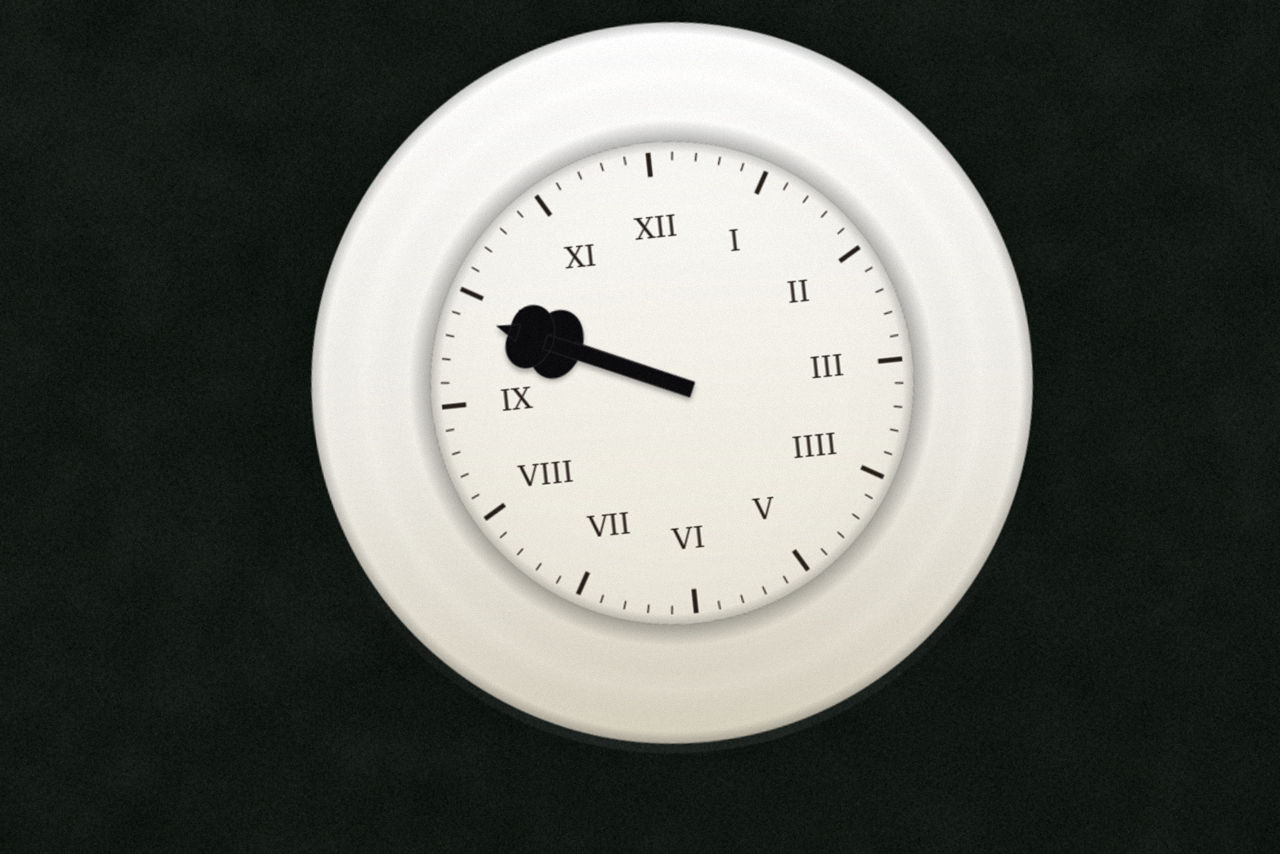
9.49
